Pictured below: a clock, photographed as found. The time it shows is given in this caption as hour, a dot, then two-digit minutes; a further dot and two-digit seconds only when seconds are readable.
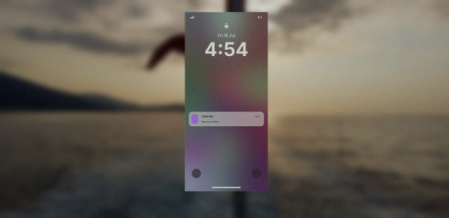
4.54
